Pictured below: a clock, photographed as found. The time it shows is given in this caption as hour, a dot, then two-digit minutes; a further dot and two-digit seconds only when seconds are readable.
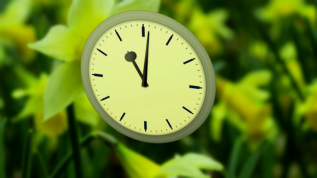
11.01
